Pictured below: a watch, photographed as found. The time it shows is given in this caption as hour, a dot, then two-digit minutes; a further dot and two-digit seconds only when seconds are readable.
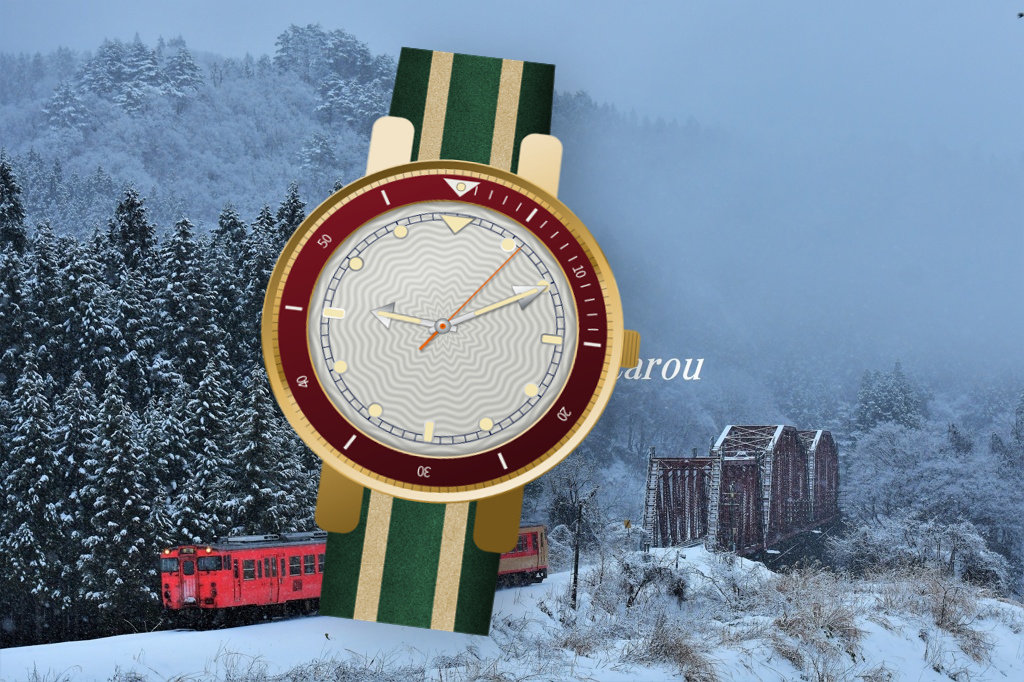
9.10.06
